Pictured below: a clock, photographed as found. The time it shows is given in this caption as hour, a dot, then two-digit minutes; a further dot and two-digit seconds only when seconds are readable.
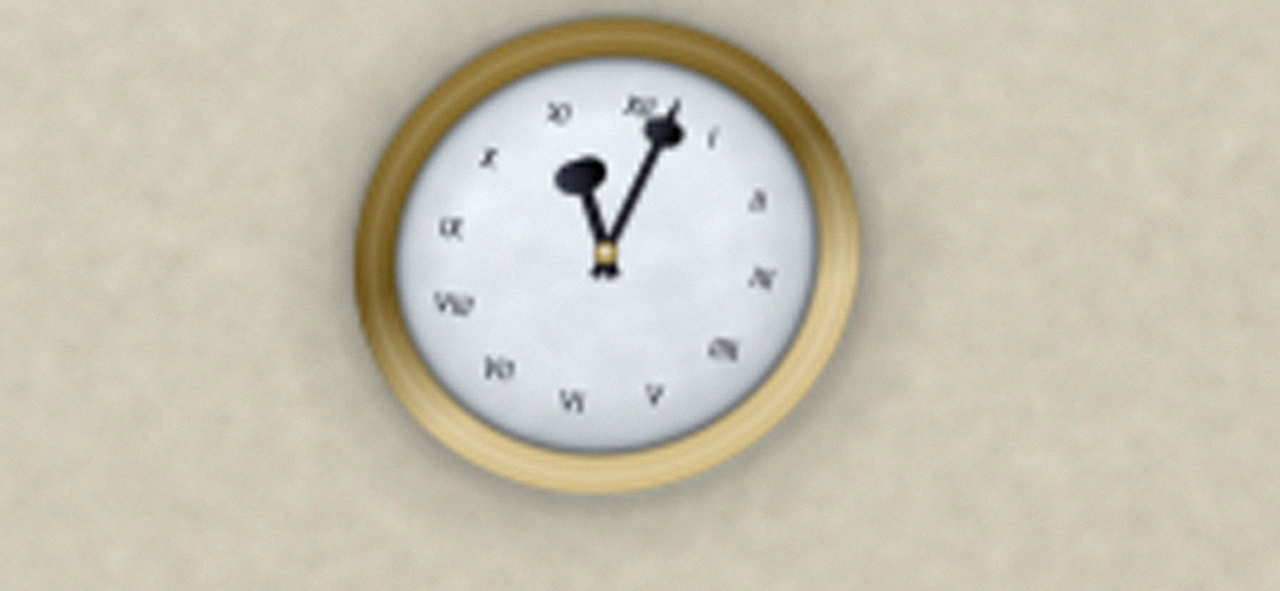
11.02
